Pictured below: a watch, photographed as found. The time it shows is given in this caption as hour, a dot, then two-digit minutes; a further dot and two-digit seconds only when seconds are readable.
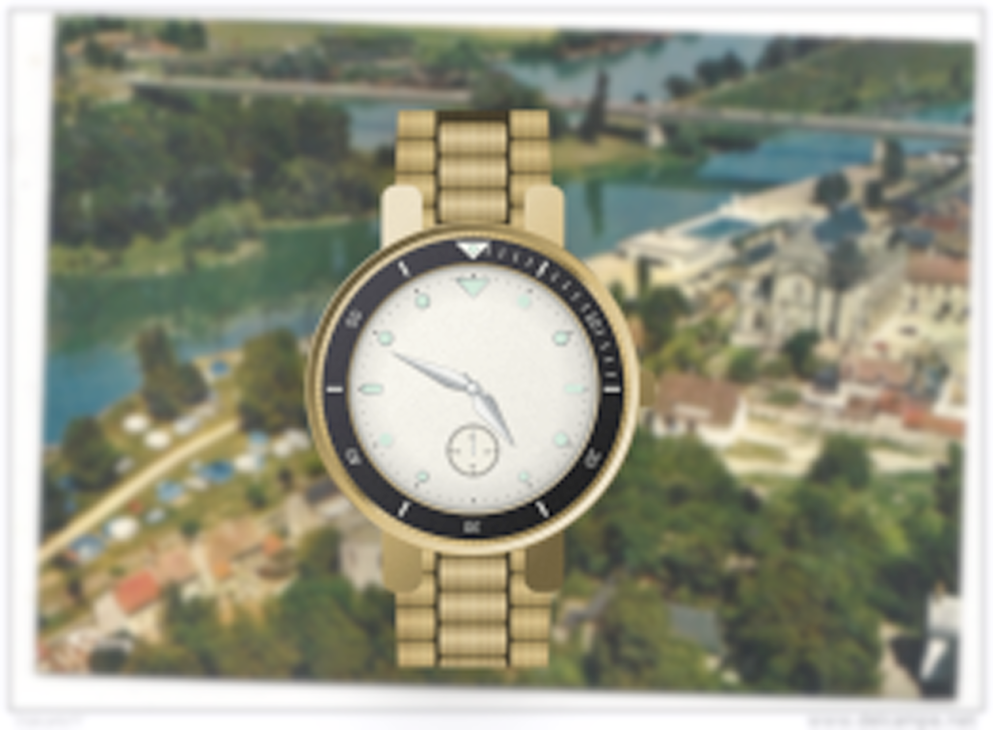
4.49
